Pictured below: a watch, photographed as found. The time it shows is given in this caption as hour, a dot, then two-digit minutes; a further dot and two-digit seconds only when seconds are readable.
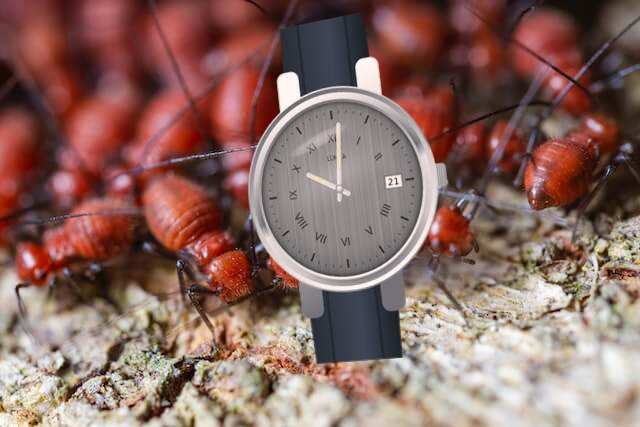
10.01
